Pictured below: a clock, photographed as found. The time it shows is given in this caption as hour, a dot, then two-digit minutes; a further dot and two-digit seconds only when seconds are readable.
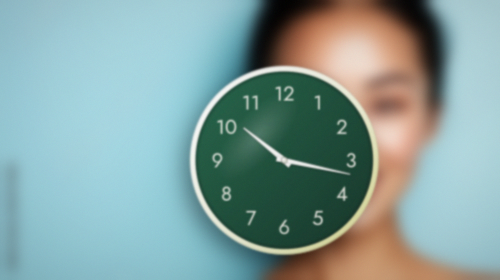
10.17
